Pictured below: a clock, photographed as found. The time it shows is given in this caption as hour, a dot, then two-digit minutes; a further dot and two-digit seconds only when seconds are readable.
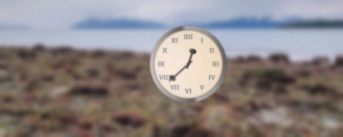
12.38
